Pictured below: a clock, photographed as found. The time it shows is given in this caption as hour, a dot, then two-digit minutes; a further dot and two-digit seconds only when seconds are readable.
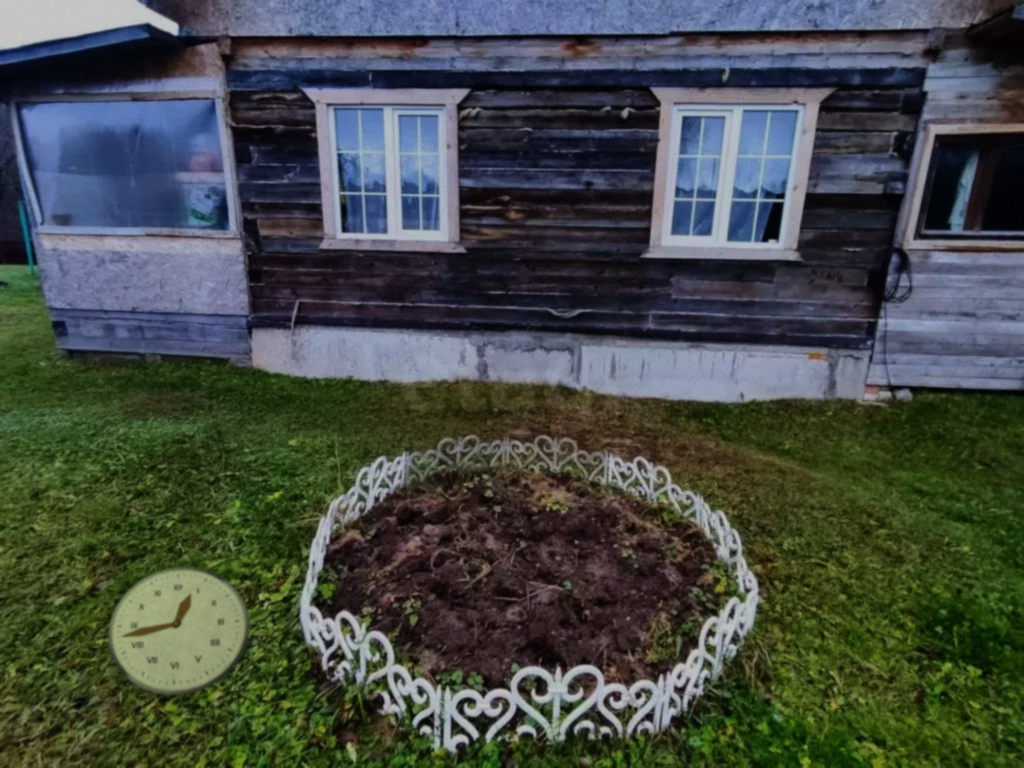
12.43
